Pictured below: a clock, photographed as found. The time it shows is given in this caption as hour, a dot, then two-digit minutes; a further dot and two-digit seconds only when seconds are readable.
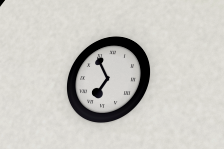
6.54
